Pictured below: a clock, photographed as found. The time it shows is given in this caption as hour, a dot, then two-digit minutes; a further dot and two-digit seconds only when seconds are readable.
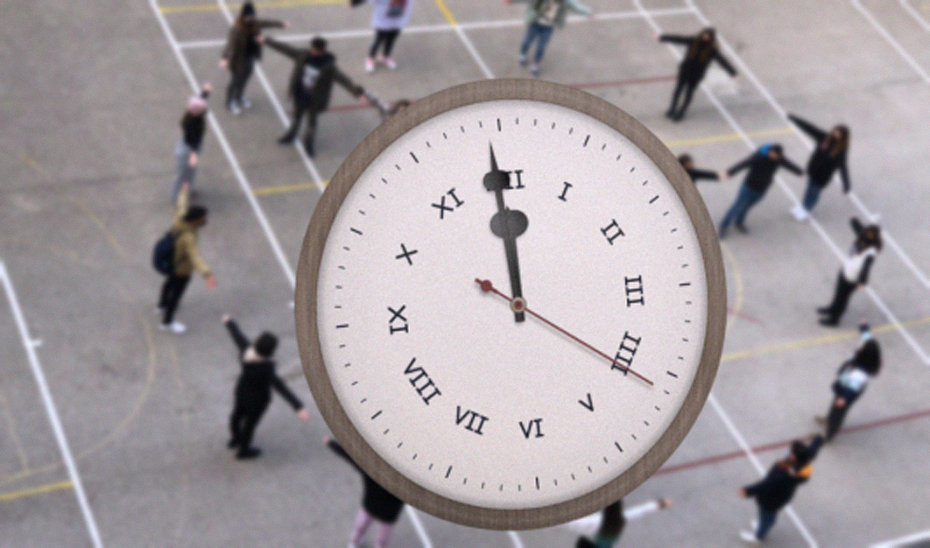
11.59.21
